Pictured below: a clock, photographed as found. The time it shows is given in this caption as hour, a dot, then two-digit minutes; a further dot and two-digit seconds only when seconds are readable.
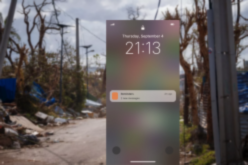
21.13
